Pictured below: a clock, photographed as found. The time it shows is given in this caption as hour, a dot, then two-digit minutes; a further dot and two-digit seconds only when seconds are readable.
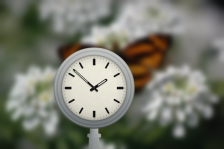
1.52
